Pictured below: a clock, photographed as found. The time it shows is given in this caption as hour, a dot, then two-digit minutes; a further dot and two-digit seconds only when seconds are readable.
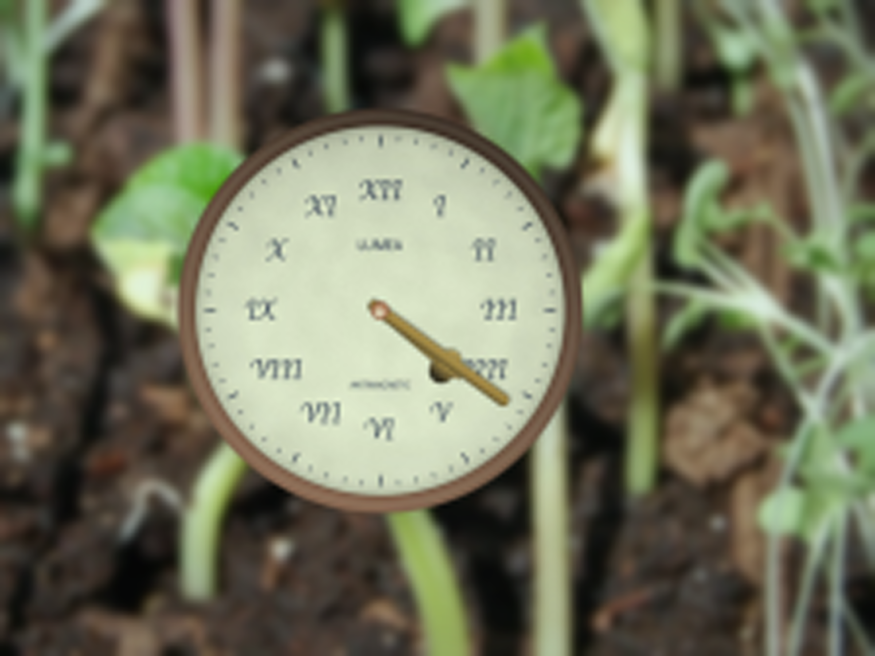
4.21
